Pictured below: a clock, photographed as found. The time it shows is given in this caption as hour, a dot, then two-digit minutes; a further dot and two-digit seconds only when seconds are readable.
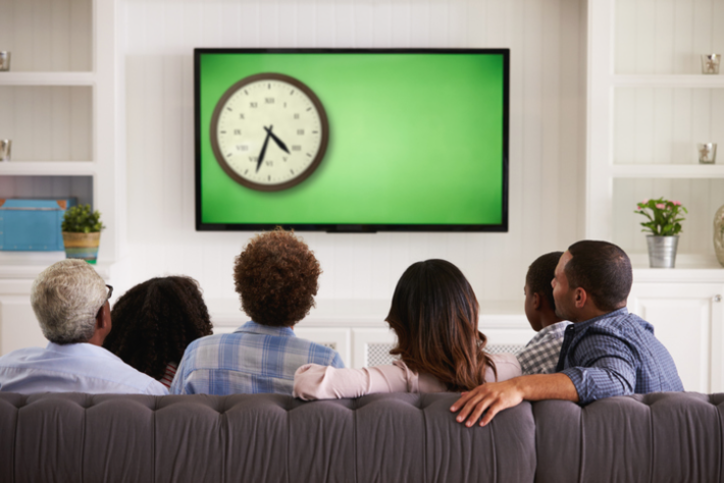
4.33
